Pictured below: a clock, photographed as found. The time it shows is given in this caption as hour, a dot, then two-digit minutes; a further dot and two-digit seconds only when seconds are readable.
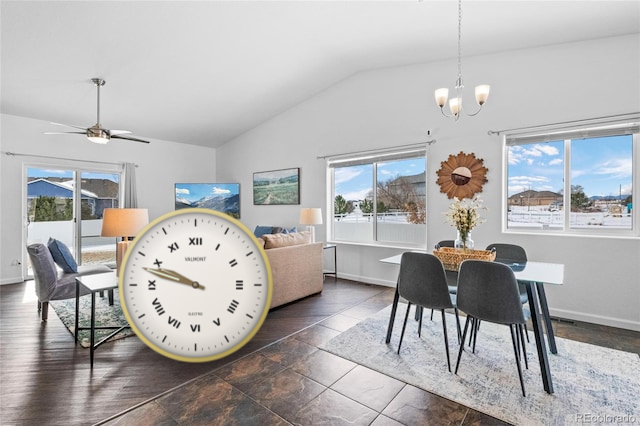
9.48
